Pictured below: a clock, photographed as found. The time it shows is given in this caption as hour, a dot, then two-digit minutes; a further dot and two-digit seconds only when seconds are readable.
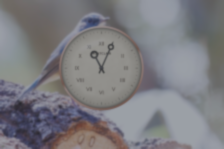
11.04
